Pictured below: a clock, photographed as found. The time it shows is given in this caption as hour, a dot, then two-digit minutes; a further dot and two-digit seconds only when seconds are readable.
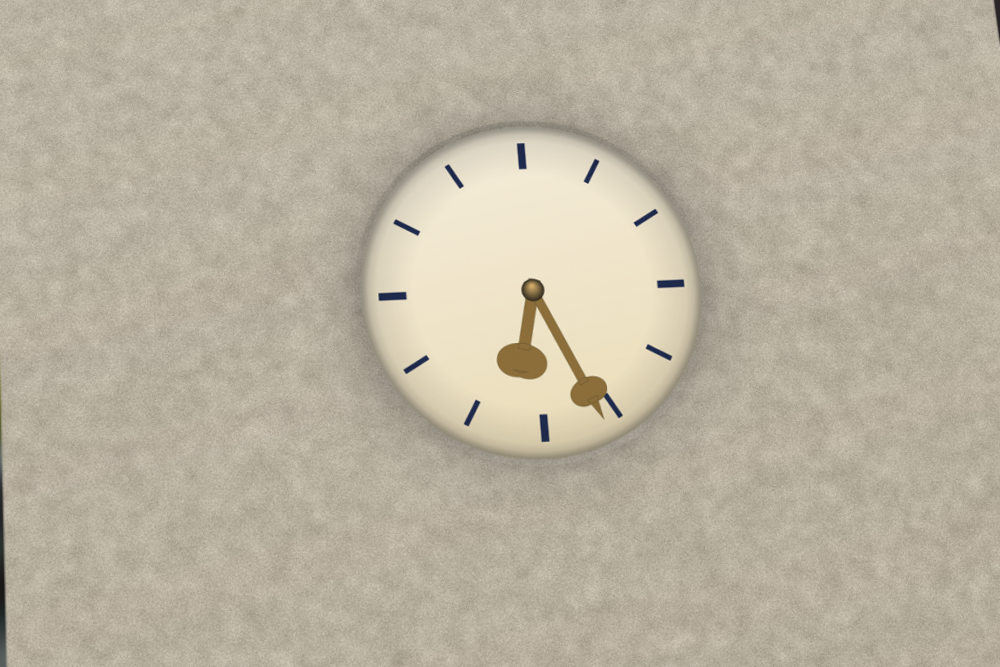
6.26
